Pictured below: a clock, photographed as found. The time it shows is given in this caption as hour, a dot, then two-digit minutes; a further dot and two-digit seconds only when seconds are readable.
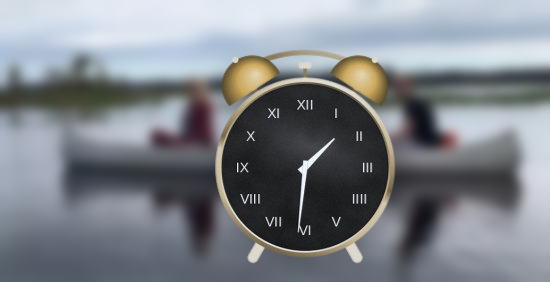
1.31
